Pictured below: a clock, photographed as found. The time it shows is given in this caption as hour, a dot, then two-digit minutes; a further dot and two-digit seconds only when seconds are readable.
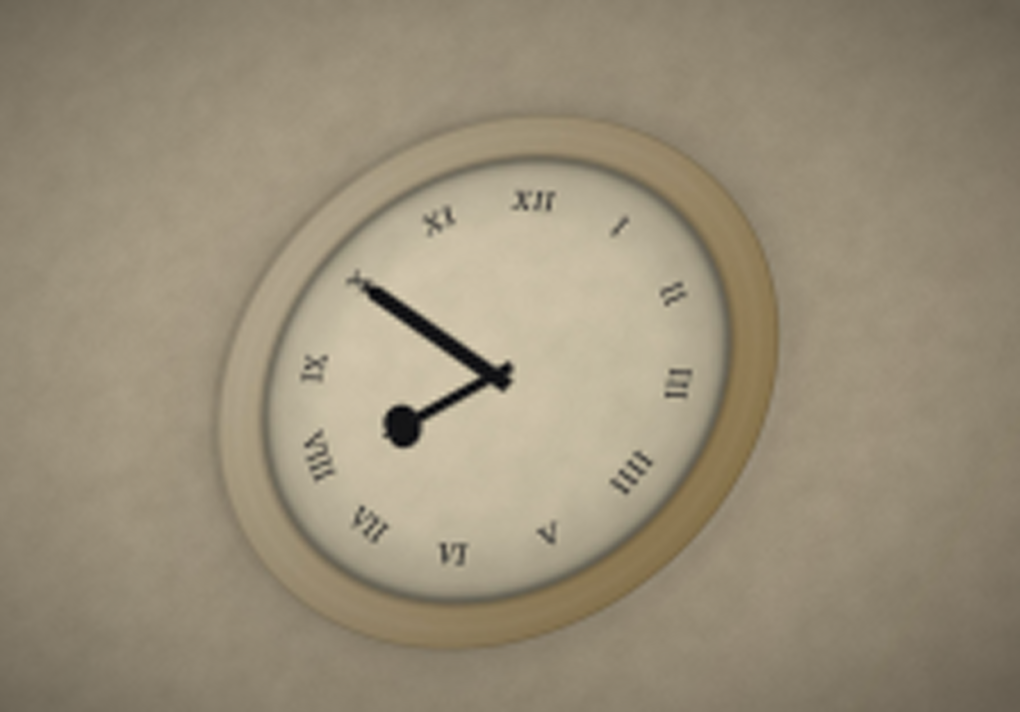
7.50
